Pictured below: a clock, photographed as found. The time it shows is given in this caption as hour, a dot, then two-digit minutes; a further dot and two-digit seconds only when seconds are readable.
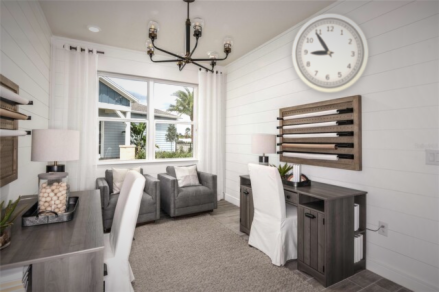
8.54
